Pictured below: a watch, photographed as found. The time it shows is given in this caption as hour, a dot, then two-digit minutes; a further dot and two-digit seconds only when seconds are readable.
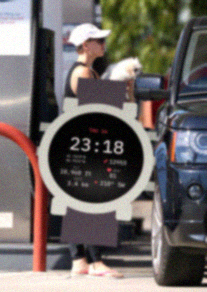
23.18
